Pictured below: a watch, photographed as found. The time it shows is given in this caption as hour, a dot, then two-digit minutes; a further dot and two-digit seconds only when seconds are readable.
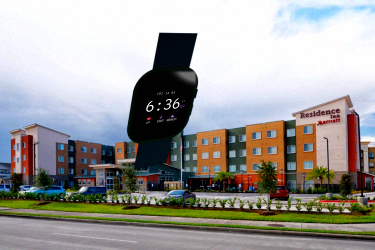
6.36
